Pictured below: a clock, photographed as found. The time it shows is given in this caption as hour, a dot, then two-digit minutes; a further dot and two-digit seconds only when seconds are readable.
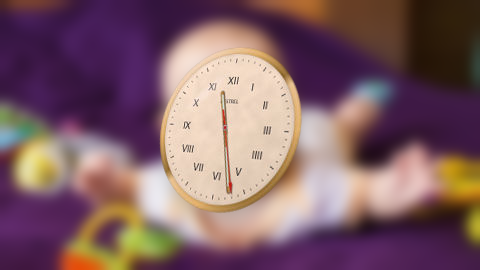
11.27.27
